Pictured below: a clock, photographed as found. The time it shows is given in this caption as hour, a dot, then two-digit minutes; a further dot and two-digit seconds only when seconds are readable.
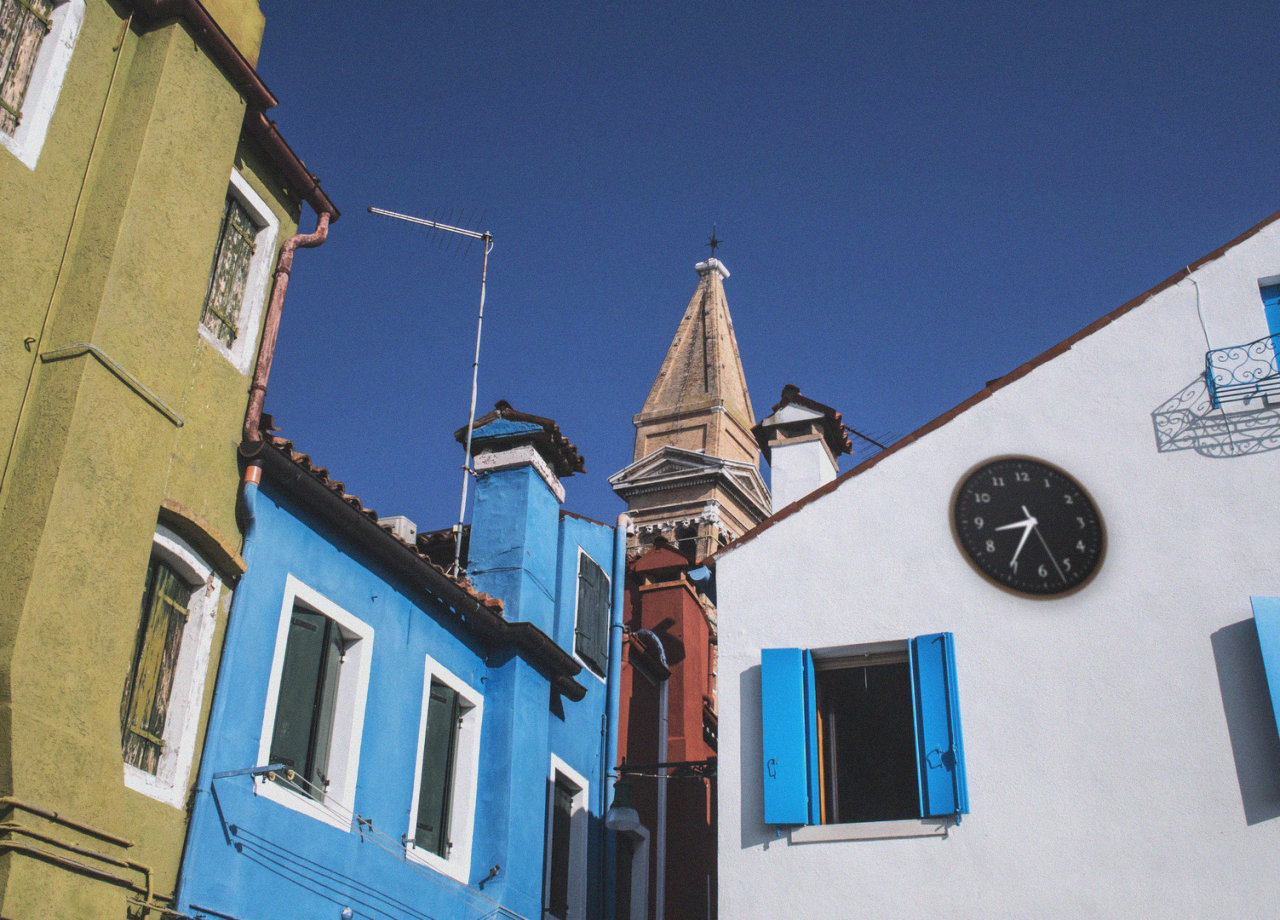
8.35.27
